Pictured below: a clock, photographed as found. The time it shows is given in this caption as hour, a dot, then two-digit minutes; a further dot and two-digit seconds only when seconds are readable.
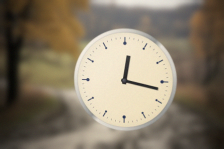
12.17
